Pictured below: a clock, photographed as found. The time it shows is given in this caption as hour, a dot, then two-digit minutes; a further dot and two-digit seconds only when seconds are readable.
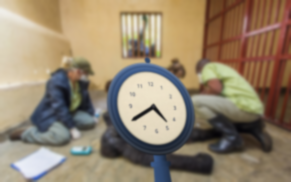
4.40
